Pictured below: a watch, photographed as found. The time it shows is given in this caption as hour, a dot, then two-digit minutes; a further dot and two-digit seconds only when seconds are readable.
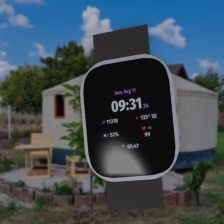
9.31
